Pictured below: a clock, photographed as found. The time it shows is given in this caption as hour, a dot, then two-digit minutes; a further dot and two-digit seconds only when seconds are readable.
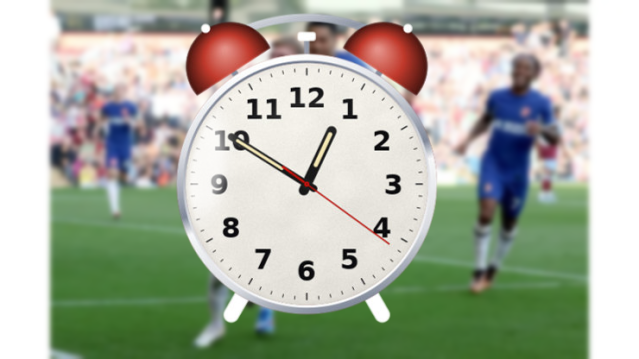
12.50.21
